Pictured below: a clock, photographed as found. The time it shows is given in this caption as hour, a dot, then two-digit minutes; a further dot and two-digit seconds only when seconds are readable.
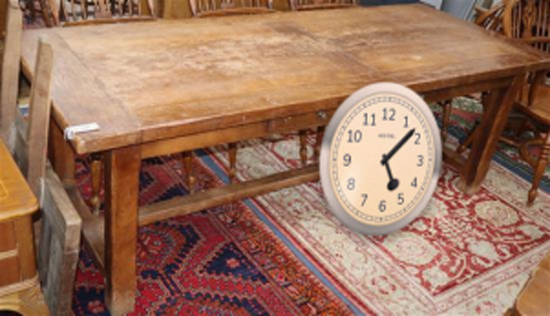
5.08
